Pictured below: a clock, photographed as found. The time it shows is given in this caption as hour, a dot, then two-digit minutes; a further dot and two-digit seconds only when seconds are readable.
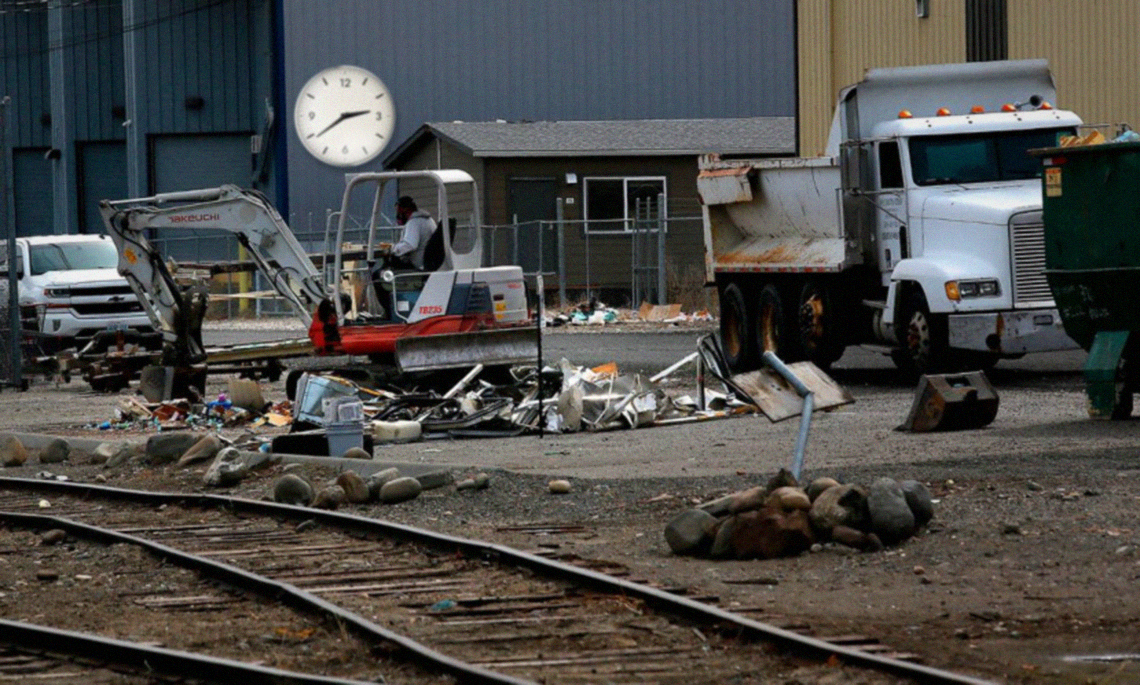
2.39
